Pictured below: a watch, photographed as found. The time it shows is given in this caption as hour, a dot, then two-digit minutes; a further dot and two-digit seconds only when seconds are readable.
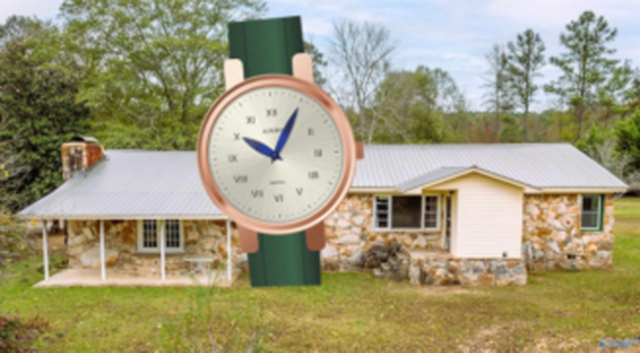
10.05
